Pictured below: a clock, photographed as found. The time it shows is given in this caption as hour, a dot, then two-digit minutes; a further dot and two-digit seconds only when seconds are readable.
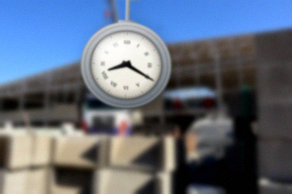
8.20
